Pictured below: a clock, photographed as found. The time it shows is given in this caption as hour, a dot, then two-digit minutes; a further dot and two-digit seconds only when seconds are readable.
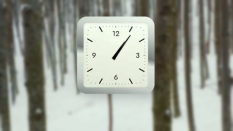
1.06
